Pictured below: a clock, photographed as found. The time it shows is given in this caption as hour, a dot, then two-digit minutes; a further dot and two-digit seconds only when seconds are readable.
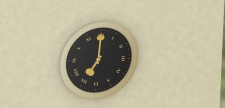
7.00
